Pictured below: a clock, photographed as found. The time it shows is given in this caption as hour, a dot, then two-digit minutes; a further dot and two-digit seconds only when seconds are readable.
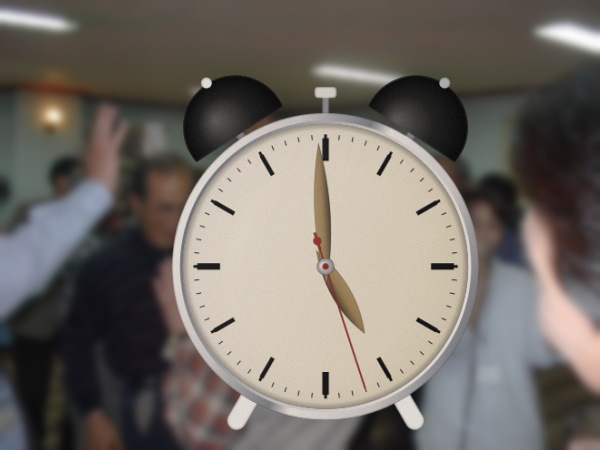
4.59.27
